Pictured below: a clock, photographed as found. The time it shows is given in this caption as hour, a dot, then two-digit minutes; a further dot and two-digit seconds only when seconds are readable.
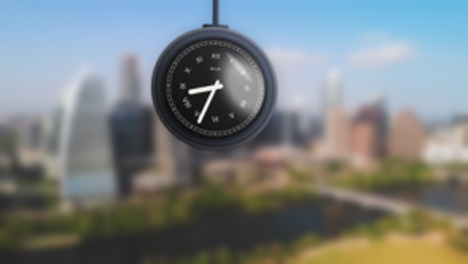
8.34
